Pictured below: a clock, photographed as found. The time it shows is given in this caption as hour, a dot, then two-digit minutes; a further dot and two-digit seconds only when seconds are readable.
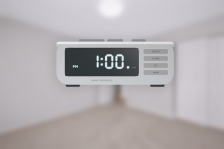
1.00
